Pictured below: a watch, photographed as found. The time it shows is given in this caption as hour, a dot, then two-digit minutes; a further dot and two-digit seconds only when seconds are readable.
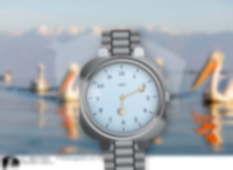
6.11
